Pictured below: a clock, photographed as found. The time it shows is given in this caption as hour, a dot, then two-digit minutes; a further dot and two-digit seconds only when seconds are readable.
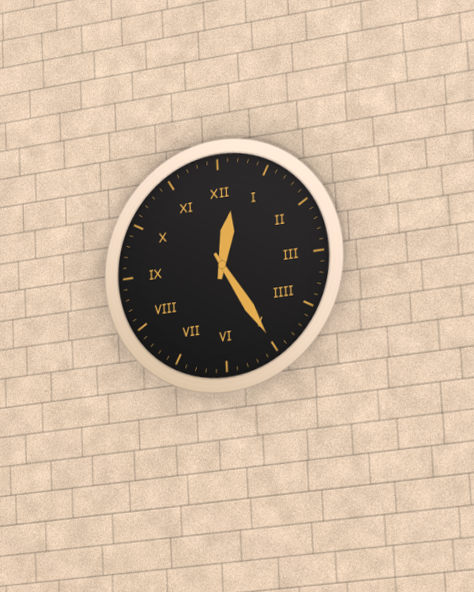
12.25
